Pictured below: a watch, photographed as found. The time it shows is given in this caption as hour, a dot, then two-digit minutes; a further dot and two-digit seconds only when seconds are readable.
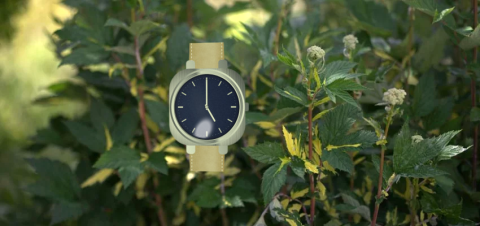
5.00
